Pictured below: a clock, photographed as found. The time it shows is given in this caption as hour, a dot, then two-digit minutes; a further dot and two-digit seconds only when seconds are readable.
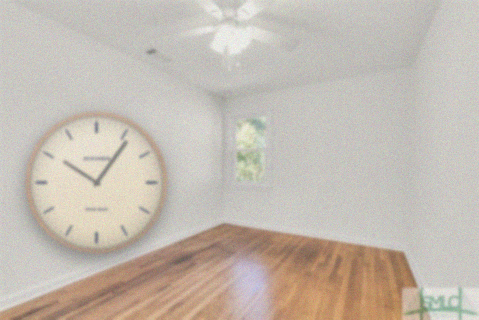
10.06
